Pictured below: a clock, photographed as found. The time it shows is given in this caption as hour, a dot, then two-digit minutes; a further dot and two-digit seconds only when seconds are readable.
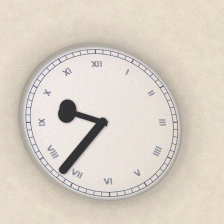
9.37
